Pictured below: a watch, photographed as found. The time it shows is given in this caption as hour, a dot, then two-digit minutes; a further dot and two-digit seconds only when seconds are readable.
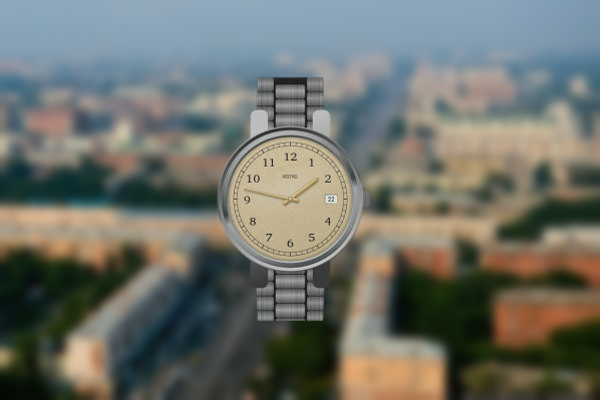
1.47
